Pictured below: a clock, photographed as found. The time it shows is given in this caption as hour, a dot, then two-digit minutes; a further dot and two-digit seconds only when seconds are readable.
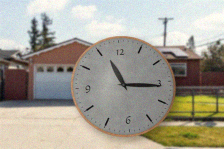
11.16
